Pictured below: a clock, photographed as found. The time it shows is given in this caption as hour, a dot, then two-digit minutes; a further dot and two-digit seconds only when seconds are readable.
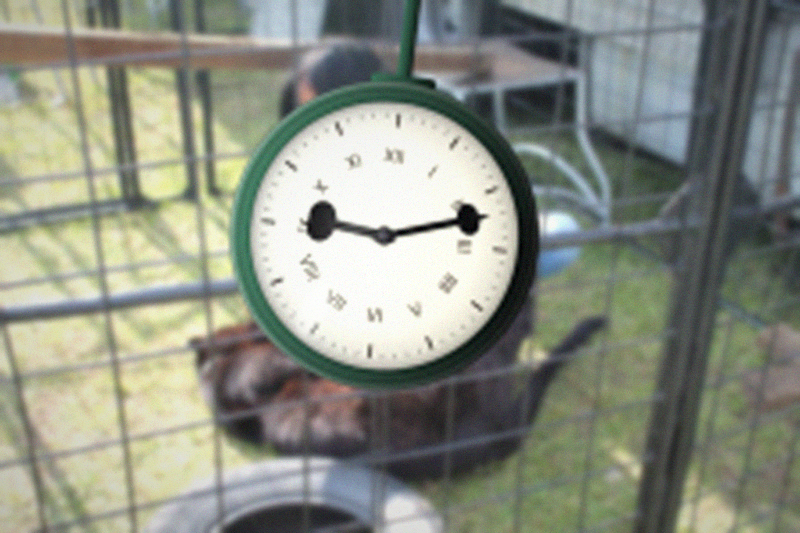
9.12
